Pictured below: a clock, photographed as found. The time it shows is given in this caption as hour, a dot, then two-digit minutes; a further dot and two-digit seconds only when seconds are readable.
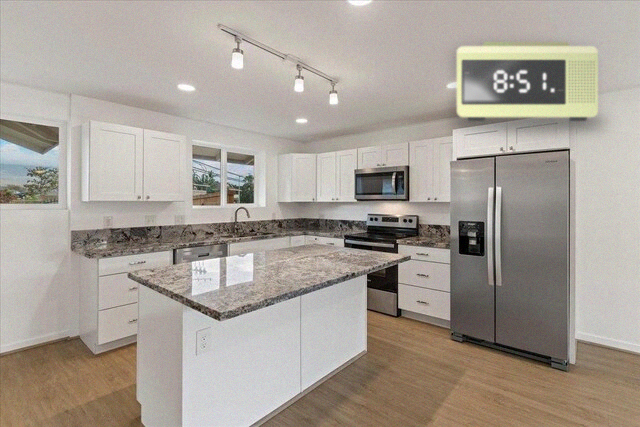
8.51
